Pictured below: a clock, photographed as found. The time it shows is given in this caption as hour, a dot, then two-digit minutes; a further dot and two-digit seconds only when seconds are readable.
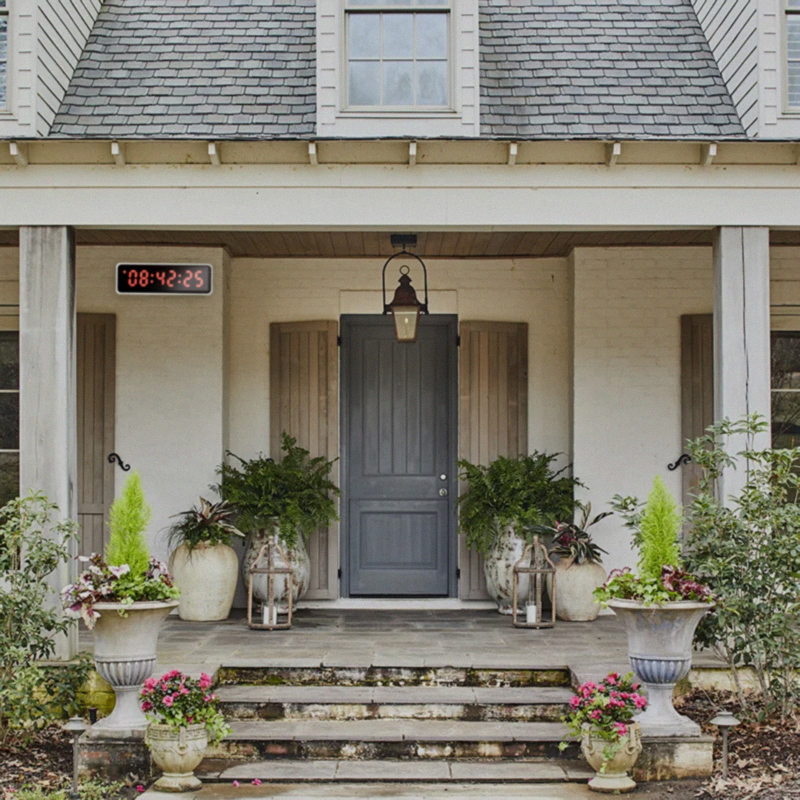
8.42.25
